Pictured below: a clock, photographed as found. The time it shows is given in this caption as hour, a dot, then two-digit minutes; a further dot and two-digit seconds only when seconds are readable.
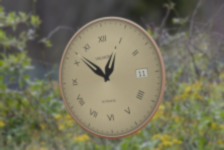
12.52
